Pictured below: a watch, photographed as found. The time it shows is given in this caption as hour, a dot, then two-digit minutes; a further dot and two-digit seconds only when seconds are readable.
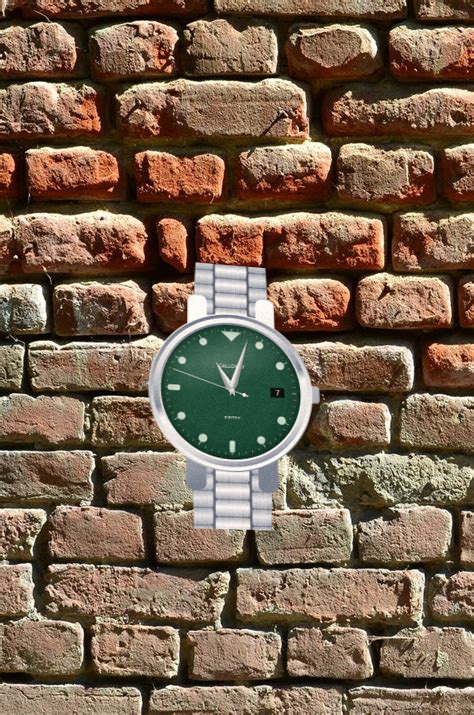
11.02.48
